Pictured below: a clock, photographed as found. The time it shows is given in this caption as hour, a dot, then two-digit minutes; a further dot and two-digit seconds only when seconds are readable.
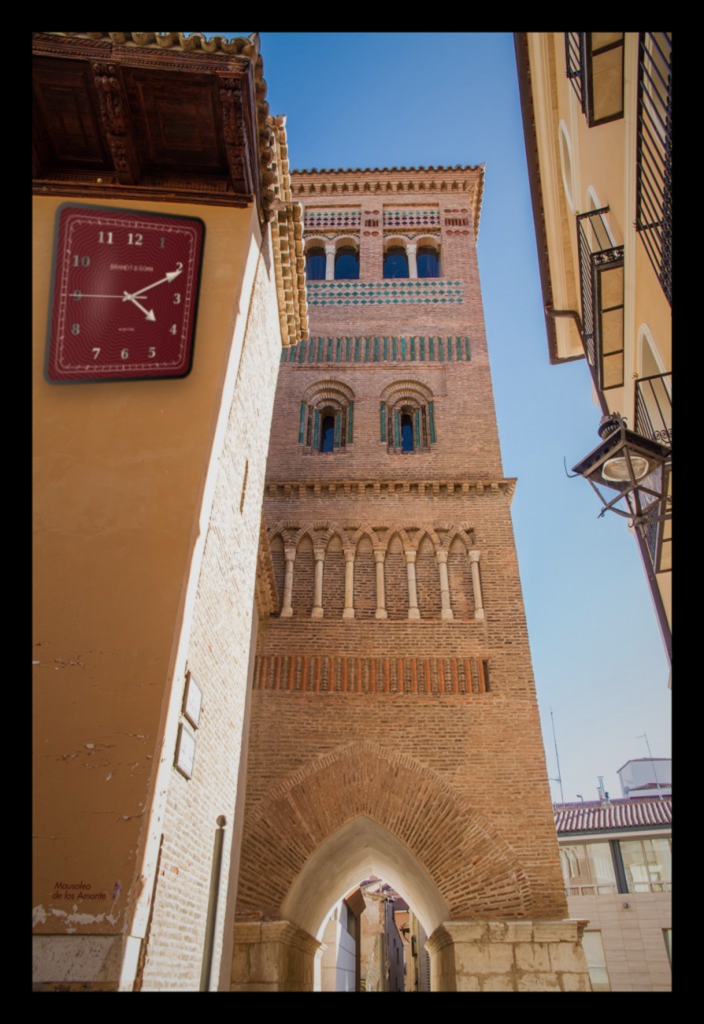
4.10.45
